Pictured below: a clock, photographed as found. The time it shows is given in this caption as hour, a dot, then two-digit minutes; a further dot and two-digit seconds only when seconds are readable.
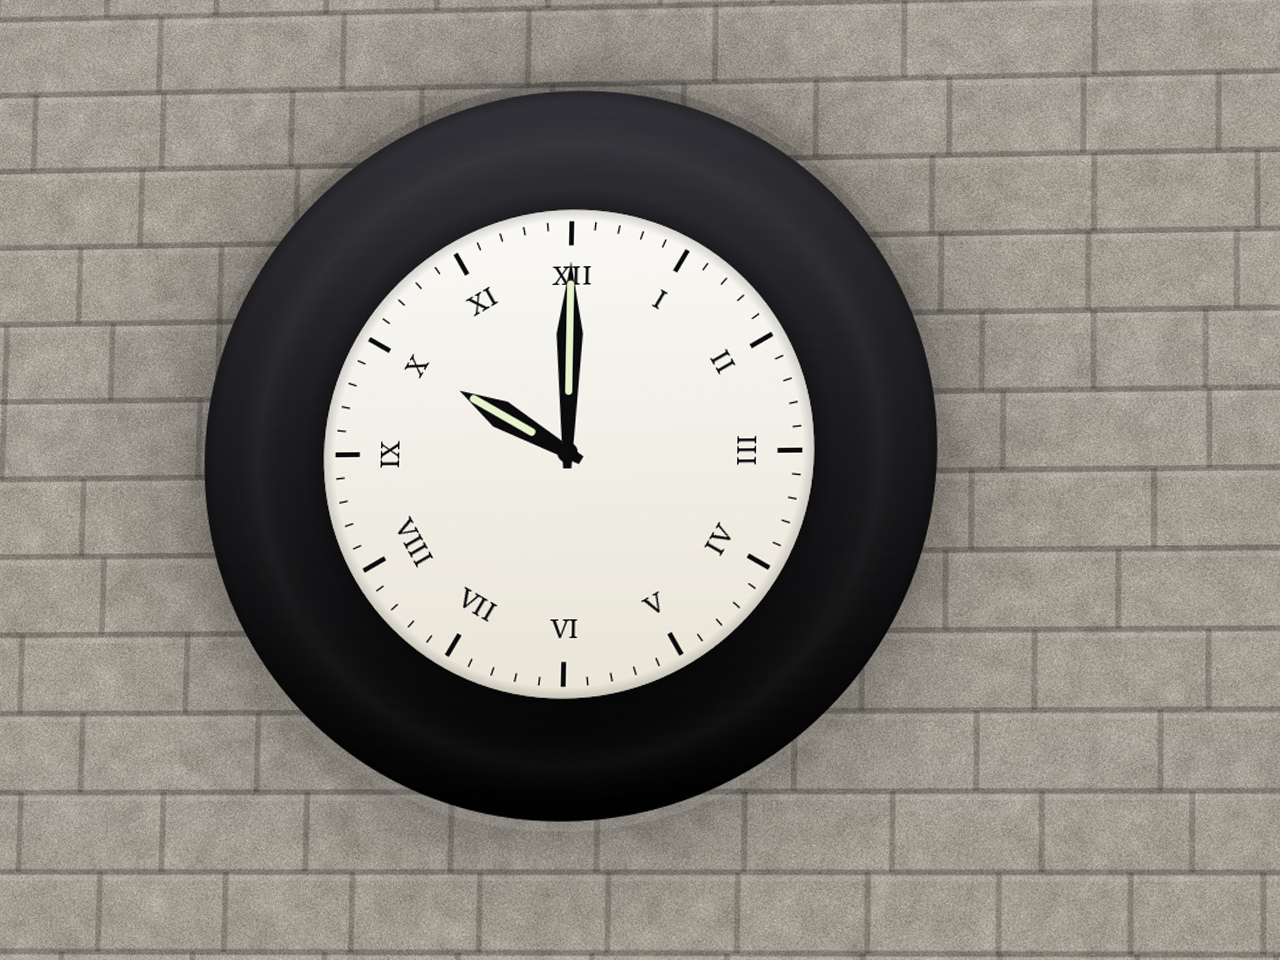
10.00
